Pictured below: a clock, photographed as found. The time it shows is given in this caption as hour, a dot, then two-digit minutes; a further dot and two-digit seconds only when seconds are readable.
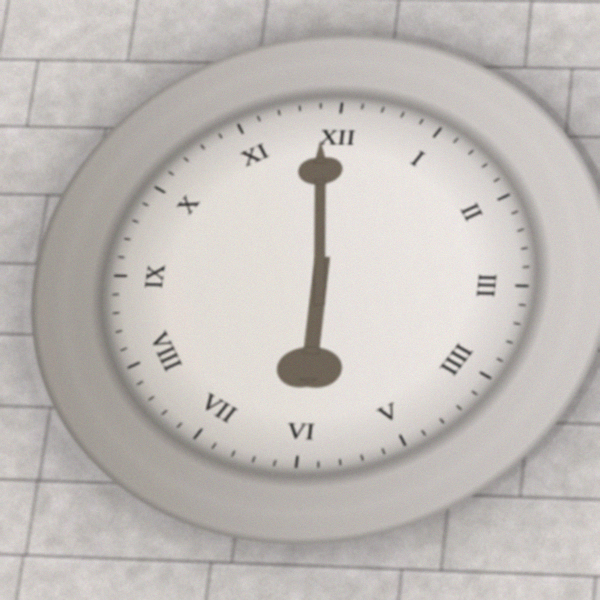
5.59
